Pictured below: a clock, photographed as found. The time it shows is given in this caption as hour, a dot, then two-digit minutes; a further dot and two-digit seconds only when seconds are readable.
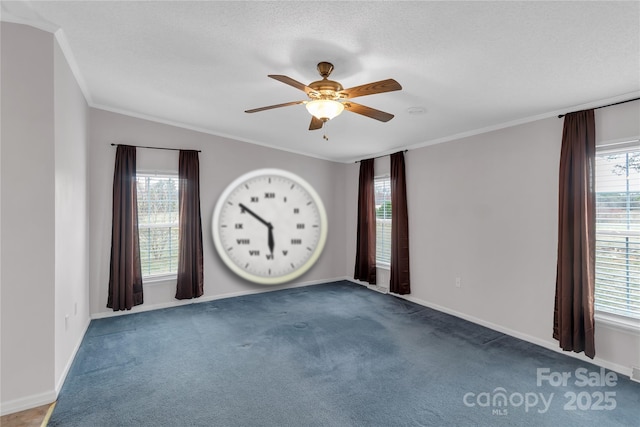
5.51
